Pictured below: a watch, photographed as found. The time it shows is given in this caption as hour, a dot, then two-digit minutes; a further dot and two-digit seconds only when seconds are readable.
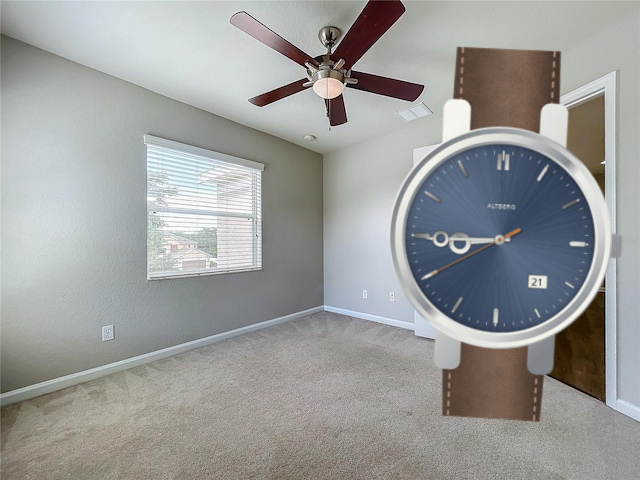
8.44.40
